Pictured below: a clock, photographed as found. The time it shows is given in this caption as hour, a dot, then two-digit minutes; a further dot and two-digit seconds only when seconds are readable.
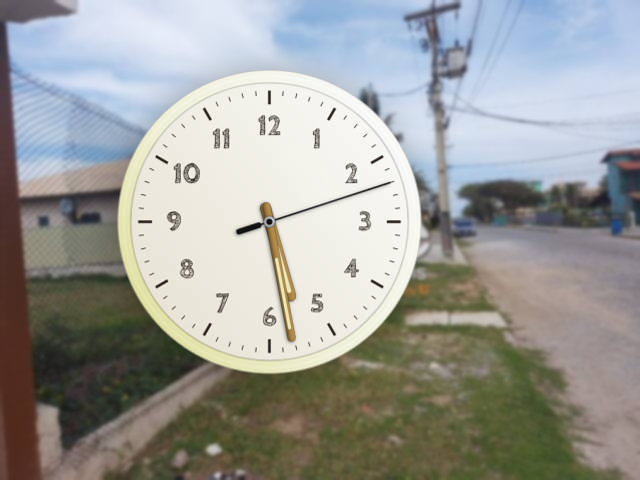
5.28.12
